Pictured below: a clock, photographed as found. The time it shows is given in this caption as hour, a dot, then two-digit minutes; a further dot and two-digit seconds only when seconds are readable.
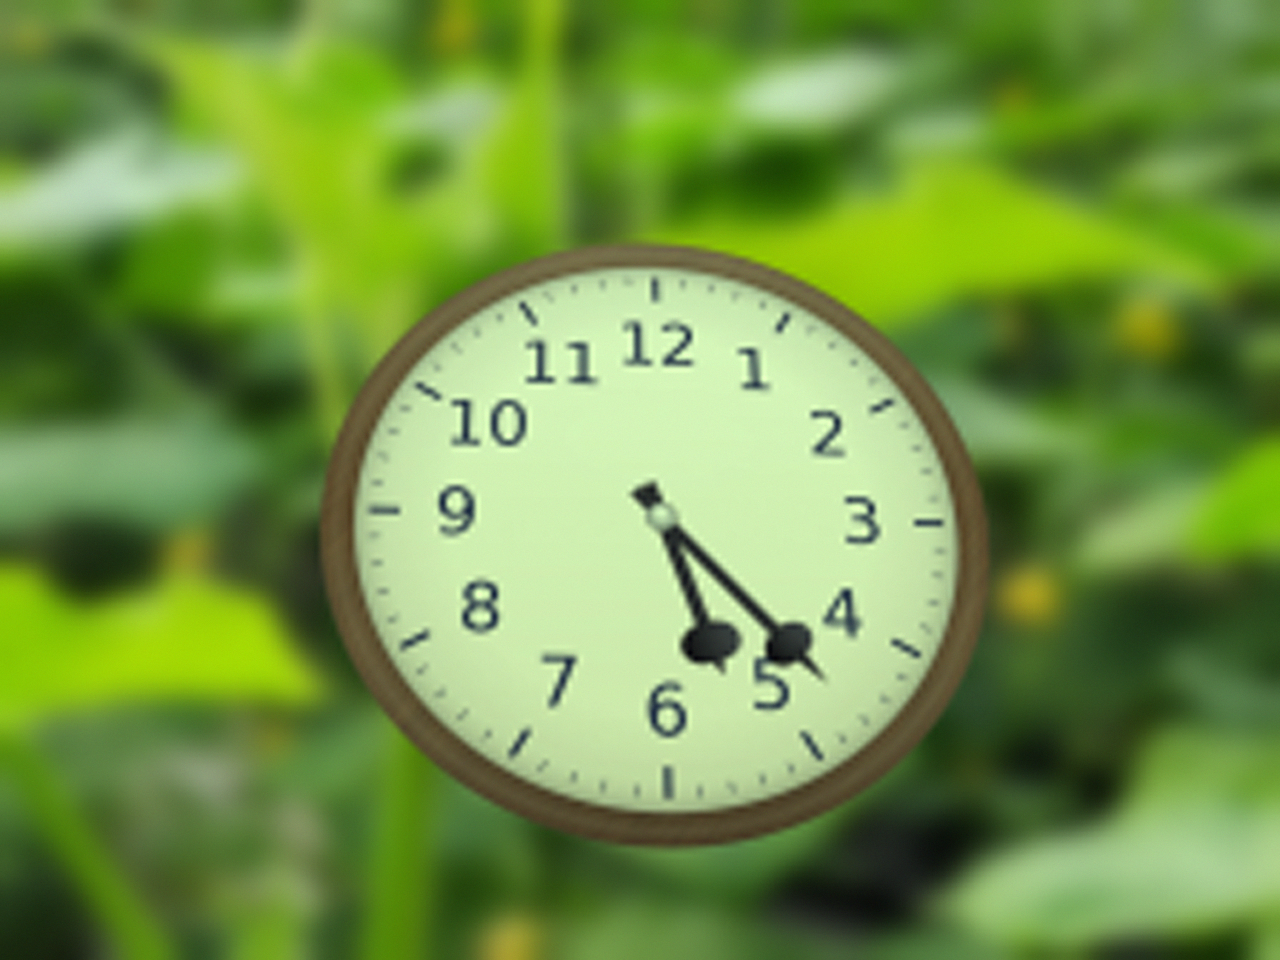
5.23
